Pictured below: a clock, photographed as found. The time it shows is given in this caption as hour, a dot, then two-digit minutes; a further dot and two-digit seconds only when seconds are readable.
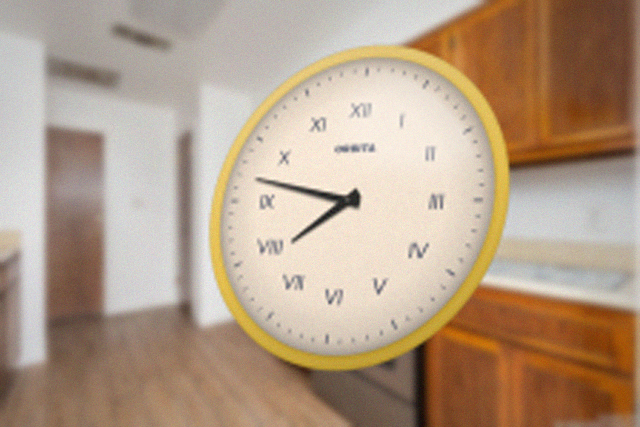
7.47
